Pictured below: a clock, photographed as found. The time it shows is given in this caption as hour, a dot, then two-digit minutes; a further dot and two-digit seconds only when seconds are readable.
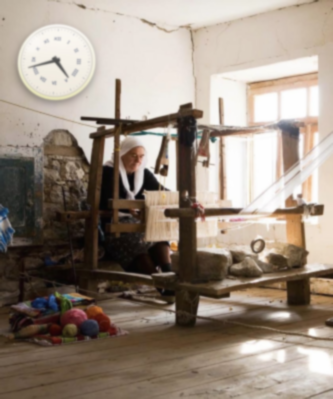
4.42
